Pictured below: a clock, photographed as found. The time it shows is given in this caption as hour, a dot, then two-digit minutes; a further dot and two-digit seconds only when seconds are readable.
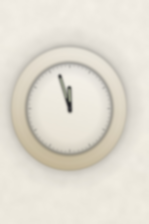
11.57
